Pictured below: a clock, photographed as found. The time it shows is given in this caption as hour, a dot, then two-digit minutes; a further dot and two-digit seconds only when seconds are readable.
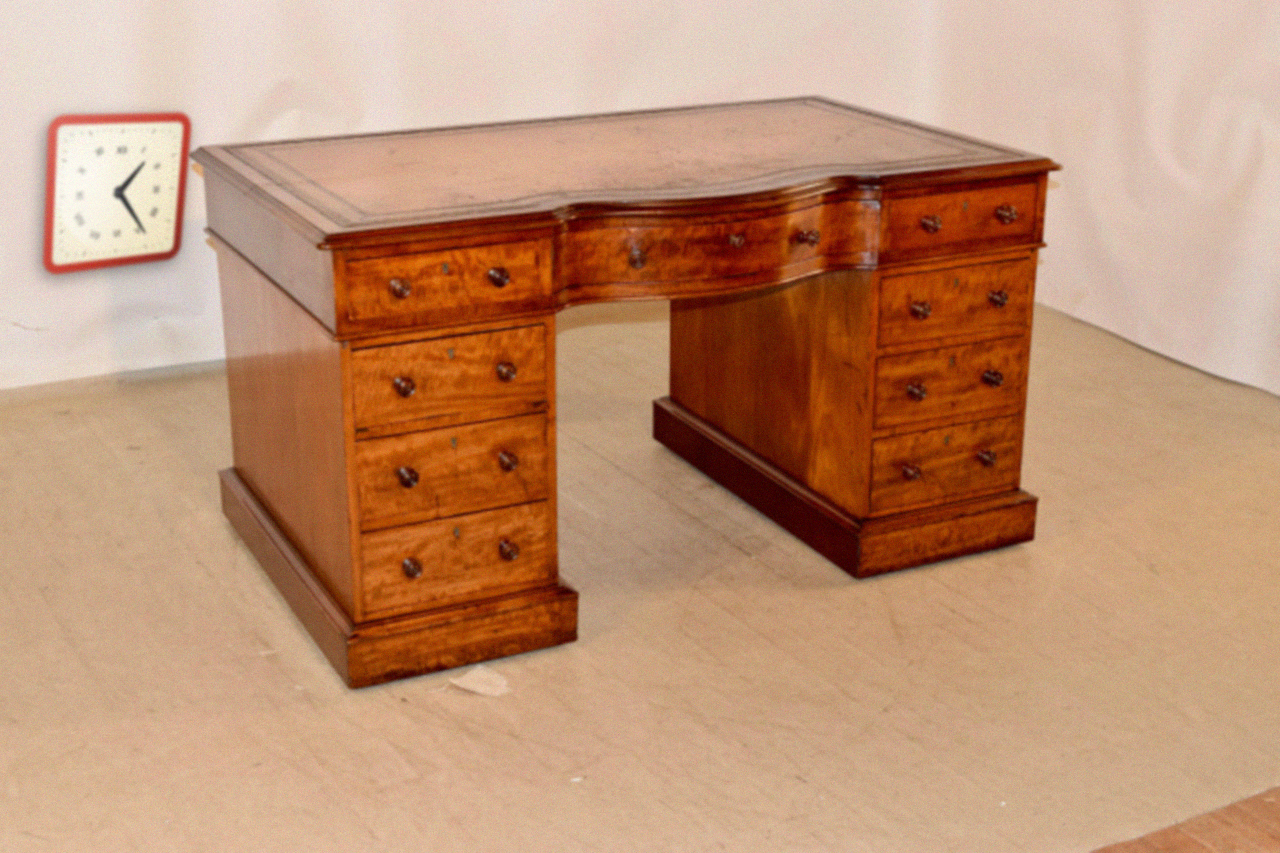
1.24
